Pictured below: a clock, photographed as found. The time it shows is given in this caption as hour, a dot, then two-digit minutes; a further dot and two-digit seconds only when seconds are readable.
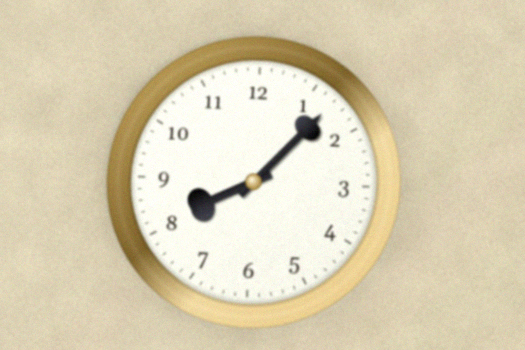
8.07
